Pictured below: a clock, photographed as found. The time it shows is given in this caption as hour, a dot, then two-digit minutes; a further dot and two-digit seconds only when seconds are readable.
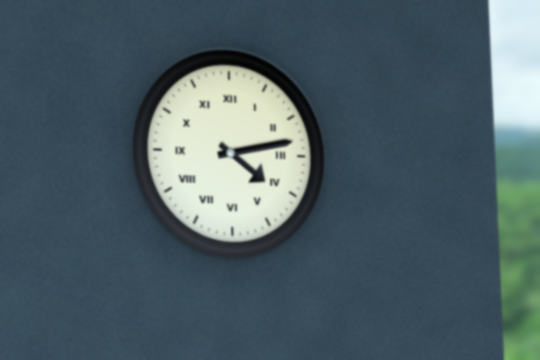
4.13
